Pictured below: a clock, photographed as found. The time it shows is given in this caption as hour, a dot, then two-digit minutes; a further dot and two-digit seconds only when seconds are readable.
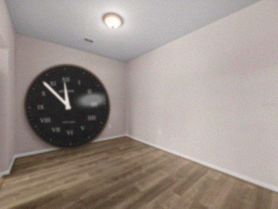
11.53
